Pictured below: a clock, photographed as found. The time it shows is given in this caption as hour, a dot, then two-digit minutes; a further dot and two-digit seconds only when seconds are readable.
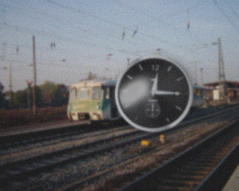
12.15
